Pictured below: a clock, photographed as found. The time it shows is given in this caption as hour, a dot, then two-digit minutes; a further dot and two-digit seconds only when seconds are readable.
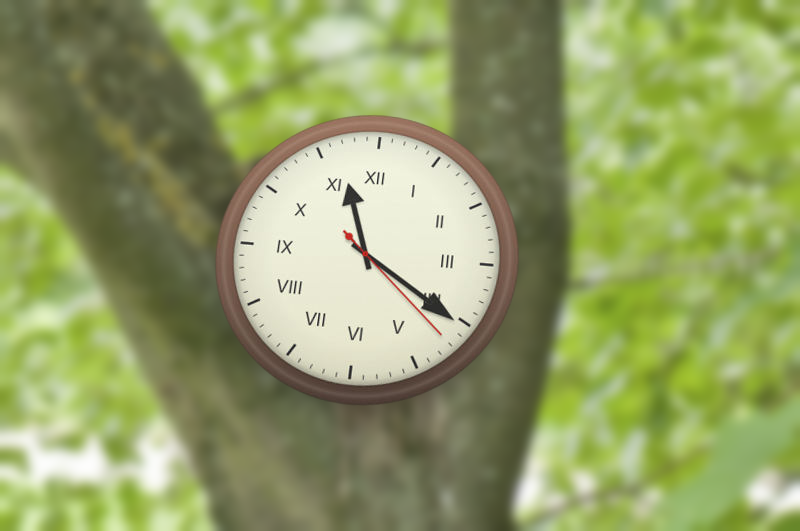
11.20.22
